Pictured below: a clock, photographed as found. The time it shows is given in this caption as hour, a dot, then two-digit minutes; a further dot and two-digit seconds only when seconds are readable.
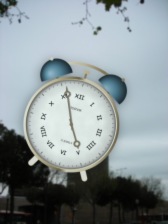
4.56
